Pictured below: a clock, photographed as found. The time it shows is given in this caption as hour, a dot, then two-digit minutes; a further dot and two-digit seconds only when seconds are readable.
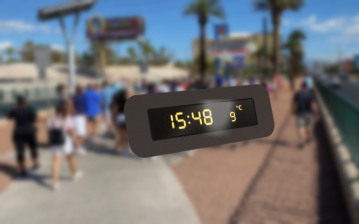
15.48
